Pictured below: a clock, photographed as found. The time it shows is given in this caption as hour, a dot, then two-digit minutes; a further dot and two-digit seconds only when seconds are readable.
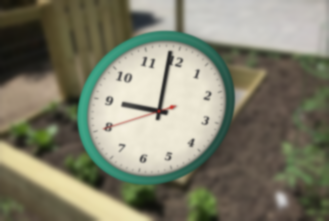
8.58.40
